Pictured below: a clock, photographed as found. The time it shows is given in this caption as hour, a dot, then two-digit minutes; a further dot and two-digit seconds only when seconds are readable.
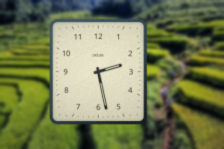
2.28
